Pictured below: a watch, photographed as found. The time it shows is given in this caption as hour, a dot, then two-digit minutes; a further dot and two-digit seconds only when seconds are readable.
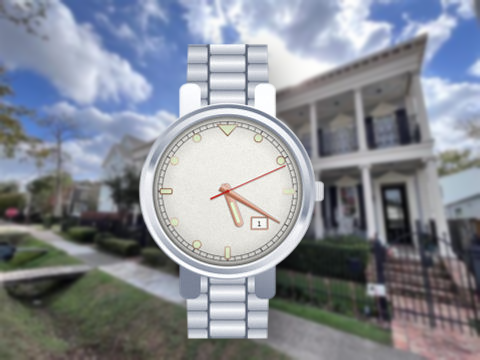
5.20.11
